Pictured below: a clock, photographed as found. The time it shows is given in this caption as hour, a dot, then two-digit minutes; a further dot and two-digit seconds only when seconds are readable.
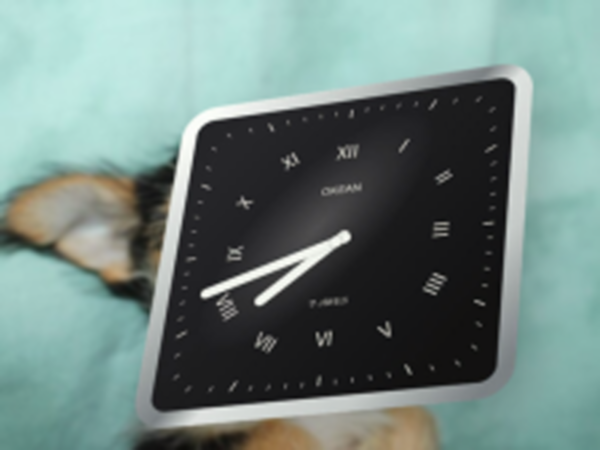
7.42
